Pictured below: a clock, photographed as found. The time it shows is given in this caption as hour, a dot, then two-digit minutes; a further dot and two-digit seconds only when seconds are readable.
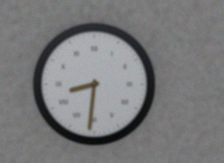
8.31
